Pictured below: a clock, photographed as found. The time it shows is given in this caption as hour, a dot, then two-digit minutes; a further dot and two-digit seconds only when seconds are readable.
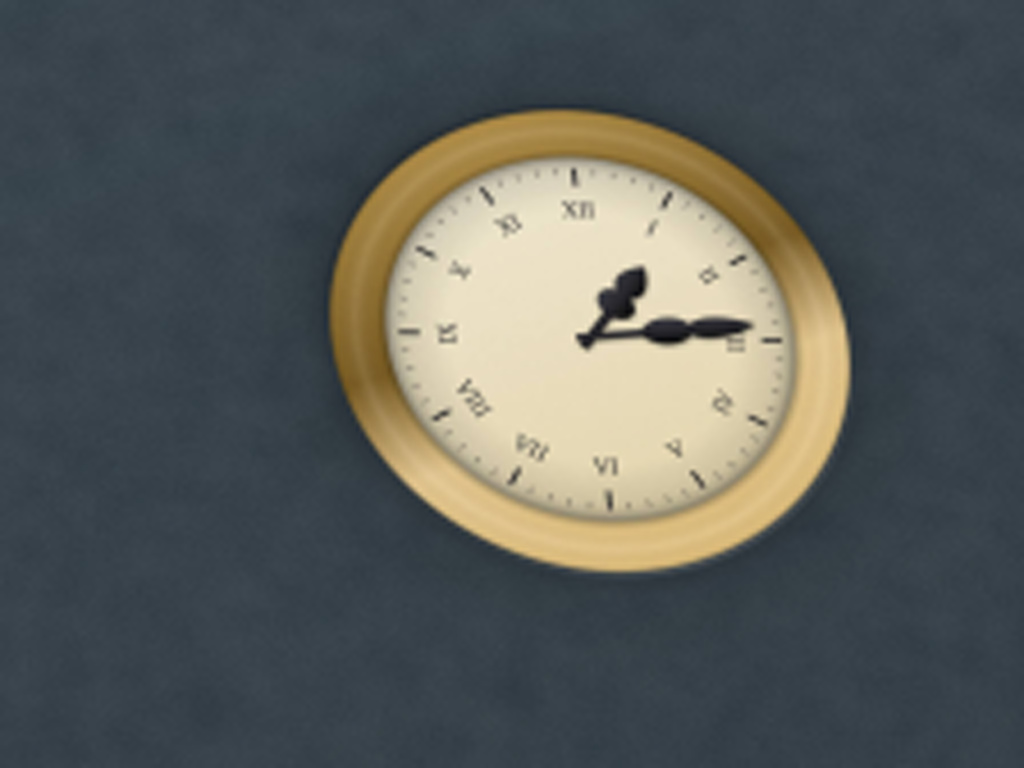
1.14
